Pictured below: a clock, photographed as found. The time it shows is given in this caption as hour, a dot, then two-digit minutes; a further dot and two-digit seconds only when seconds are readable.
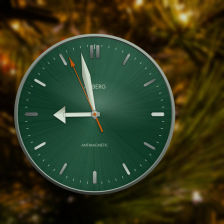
8.57.56
